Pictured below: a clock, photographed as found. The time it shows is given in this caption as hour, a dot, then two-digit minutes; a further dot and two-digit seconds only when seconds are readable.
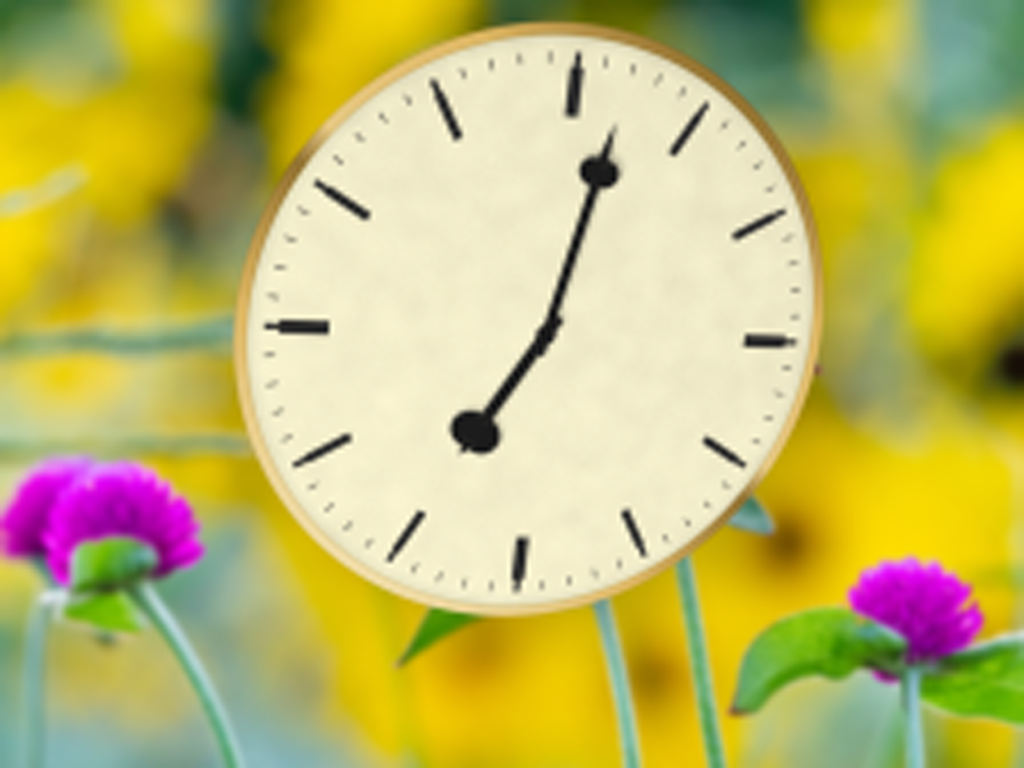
7.02
